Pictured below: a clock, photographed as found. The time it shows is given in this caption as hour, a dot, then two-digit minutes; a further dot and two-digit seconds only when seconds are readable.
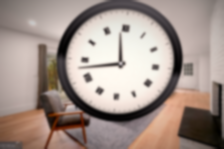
11.43
